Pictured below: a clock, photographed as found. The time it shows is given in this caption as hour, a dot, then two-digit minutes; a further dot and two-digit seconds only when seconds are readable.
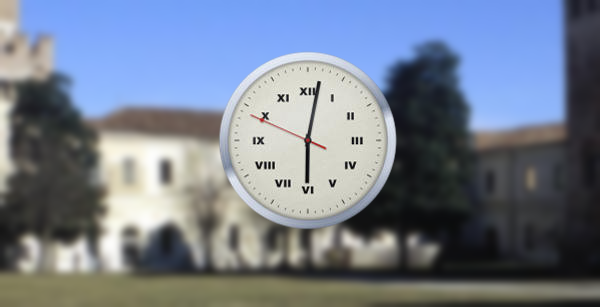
6.01.49
